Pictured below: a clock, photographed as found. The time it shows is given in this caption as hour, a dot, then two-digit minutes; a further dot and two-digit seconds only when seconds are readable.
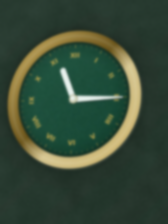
11.15
